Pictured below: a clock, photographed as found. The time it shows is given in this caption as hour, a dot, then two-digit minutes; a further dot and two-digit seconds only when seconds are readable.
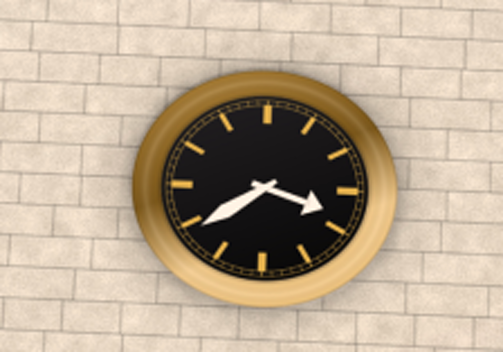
3.39
